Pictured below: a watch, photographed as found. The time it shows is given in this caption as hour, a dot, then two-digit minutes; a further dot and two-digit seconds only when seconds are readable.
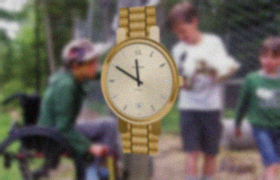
11.50
